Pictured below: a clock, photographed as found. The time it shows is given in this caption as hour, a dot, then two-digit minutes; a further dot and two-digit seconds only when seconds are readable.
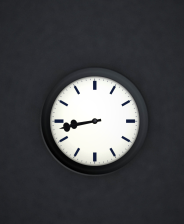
8.43
